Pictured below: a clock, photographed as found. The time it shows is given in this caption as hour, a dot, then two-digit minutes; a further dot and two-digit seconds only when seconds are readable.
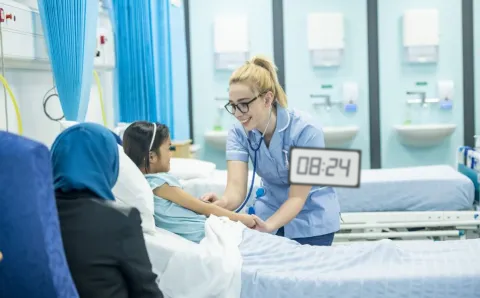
8.24
